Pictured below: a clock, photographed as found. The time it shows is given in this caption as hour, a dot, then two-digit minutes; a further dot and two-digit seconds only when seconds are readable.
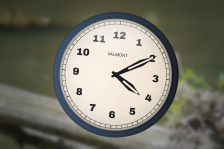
4.10
